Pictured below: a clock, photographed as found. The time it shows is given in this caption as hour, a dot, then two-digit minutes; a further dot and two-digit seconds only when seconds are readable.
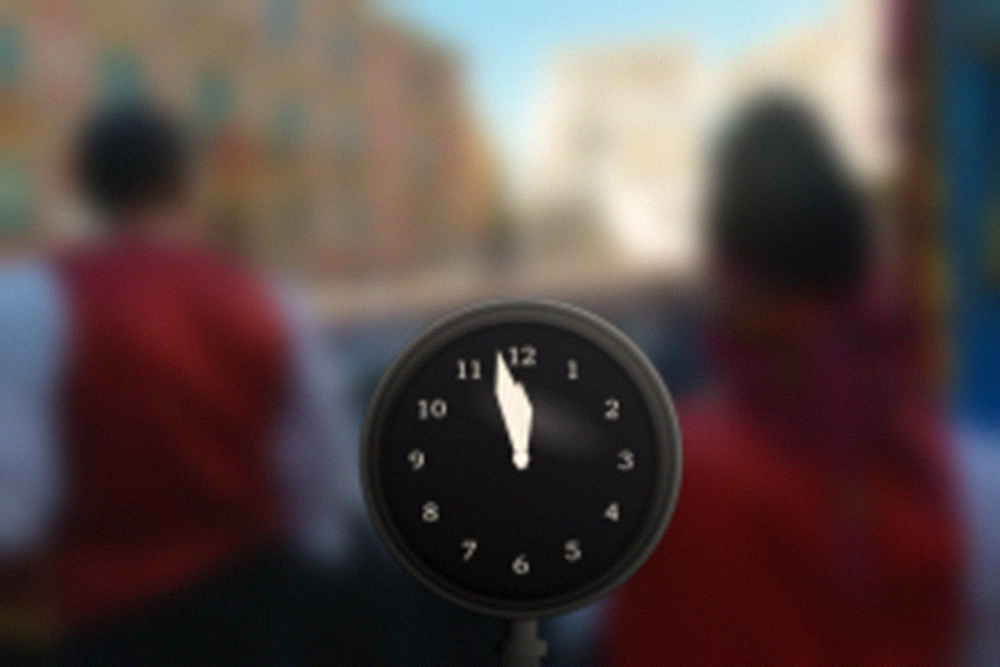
11.58
